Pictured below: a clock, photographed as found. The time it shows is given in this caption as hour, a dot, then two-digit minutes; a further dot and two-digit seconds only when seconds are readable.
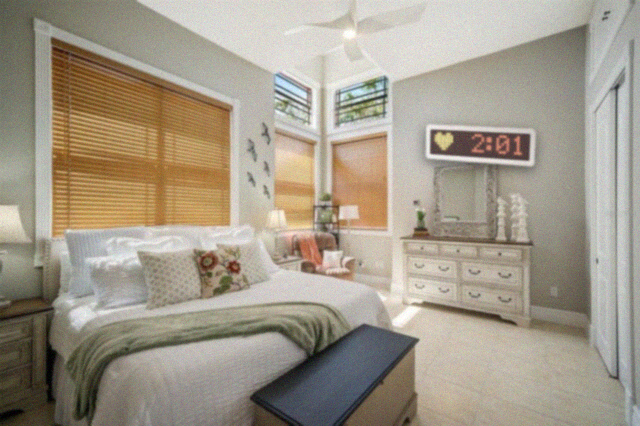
2.01
